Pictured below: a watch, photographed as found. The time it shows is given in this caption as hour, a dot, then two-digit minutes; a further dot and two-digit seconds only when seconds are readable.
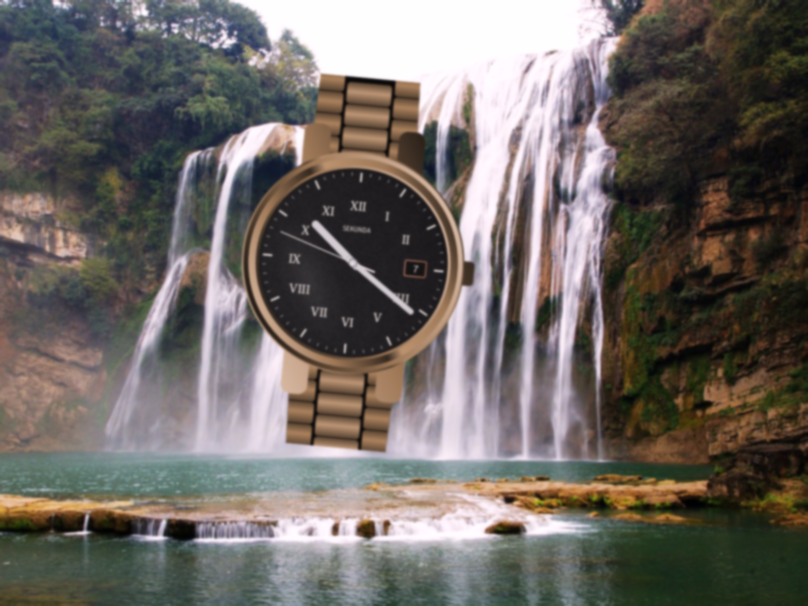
10.20.48
